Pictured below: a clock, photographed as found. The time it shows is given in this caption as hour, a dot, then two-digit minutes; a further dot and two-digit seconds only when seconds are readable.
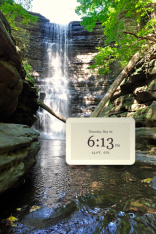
6.13
